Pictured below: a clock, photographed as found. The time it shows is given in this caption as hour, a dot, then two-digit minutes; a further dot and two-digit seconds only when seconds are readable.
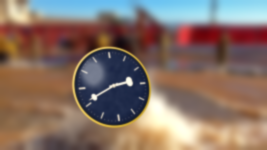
2.41
